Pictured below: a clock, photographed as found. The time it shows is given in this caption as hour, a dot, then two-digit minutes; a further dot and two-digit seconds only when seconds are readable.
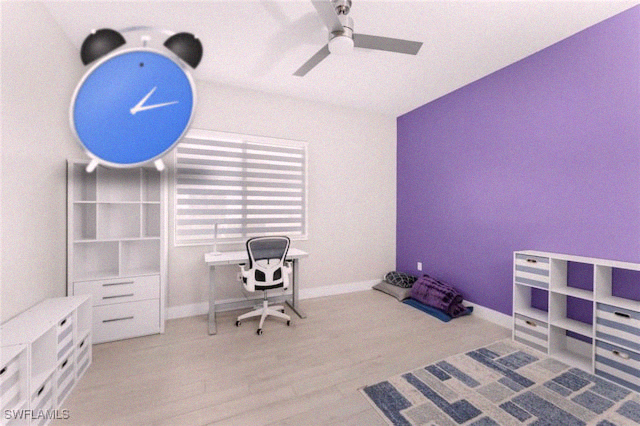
1.13
